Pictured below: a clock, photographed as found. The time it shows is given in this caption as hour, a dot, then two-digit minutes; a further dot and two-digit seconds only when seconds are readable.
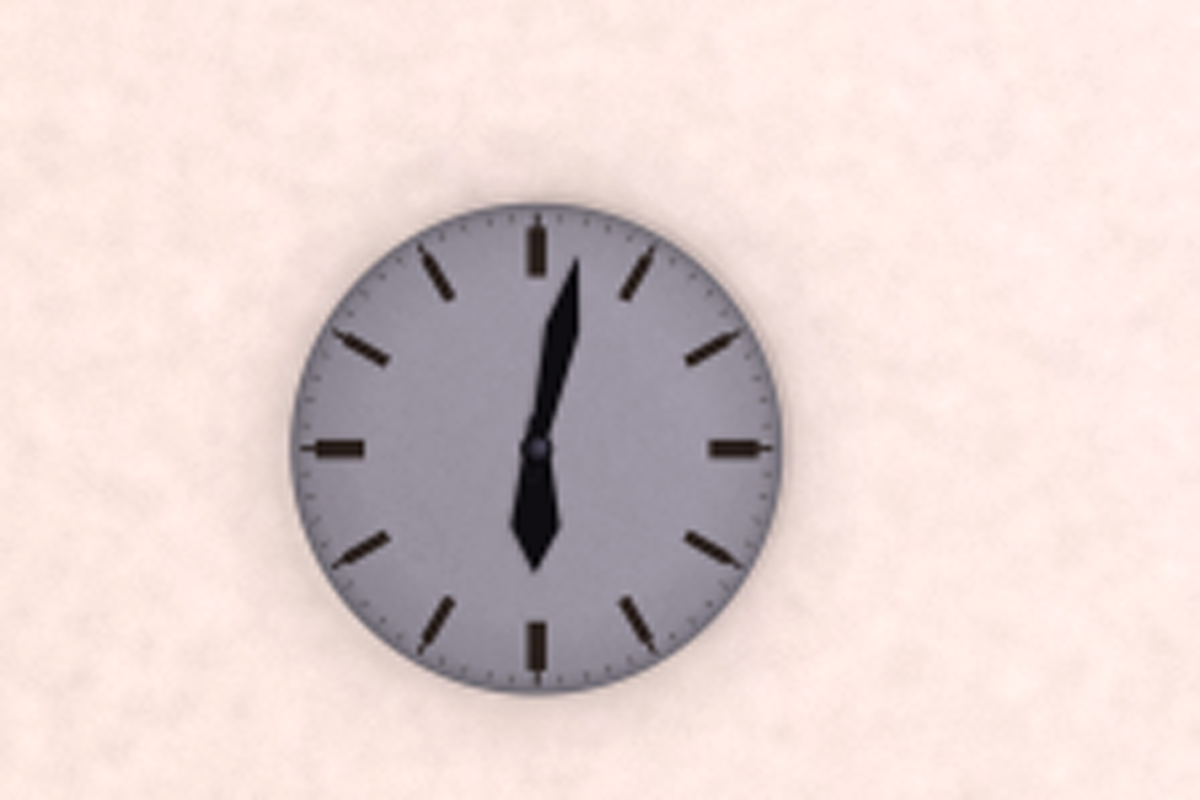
6.02
